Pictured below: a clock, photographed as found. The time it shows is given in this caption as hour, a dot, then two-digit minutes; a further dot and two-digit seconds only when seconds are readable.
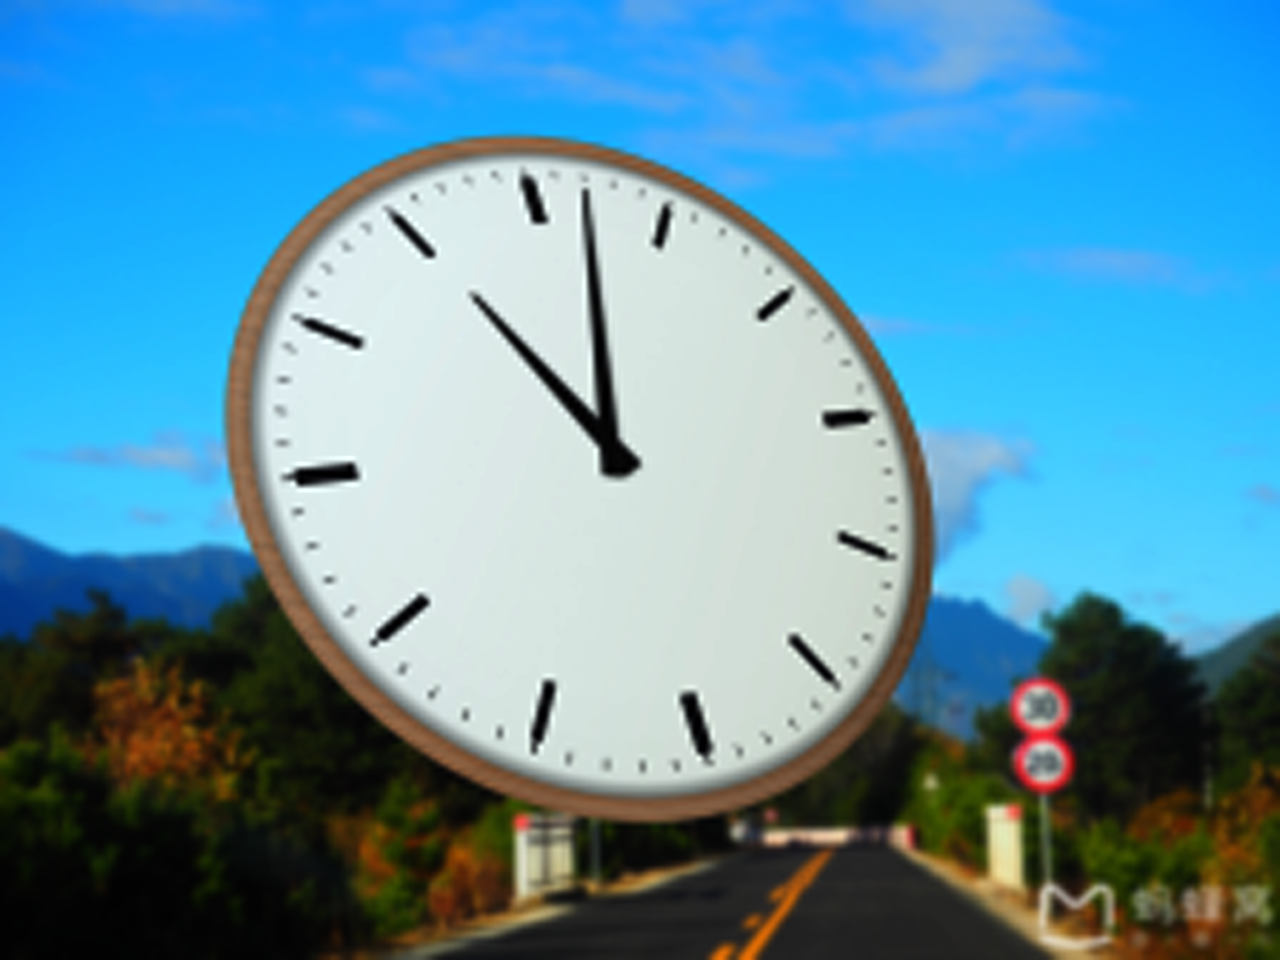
11.02
